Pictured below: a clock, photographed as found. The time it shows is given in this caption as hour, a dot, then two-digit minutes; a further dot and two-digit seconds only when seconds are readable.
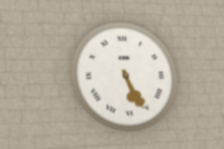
5.26
